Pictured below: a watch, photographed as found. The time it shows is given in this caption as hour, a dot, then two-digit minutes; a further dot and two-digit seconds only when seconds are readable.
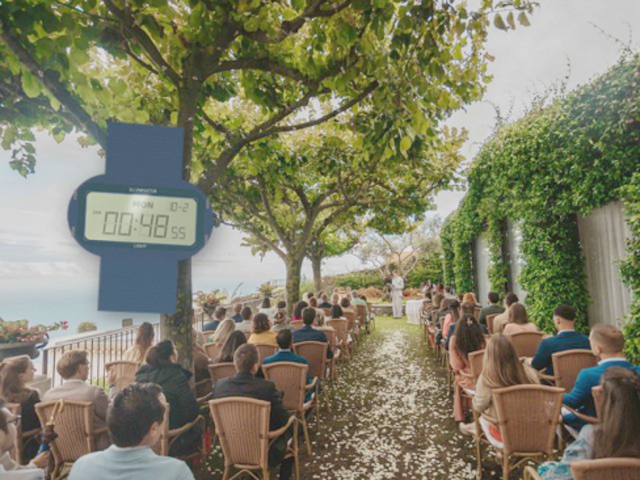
0.48.55
